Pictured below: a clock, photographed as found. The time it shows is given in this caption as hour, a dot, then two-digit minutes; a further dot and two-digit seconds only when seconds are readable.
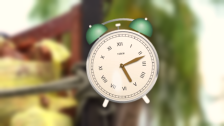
5.12
